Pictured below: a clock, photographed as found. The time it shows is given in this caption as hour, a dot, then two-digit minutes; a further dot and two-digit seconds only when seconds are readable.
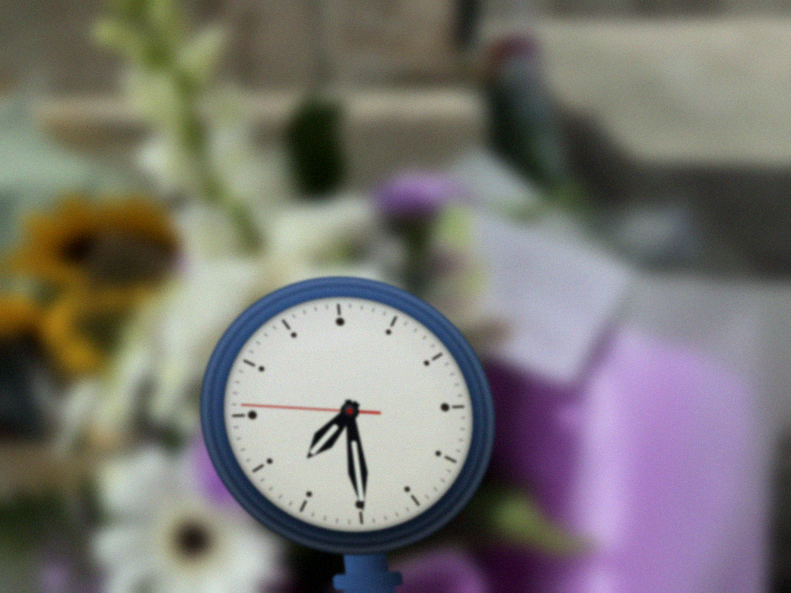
7.29.46
